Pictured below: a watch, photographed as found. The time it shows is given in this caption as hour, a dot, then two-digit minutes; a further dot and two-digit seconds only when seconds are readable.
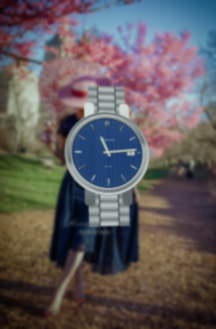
11.14
